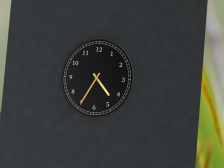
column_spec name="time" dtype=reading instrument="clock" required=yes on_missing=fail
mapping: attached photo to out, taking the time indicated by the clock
4:35
